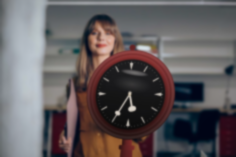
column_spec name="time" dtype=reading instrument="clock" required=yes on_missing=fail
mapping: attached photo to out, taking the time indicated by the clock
5:35
